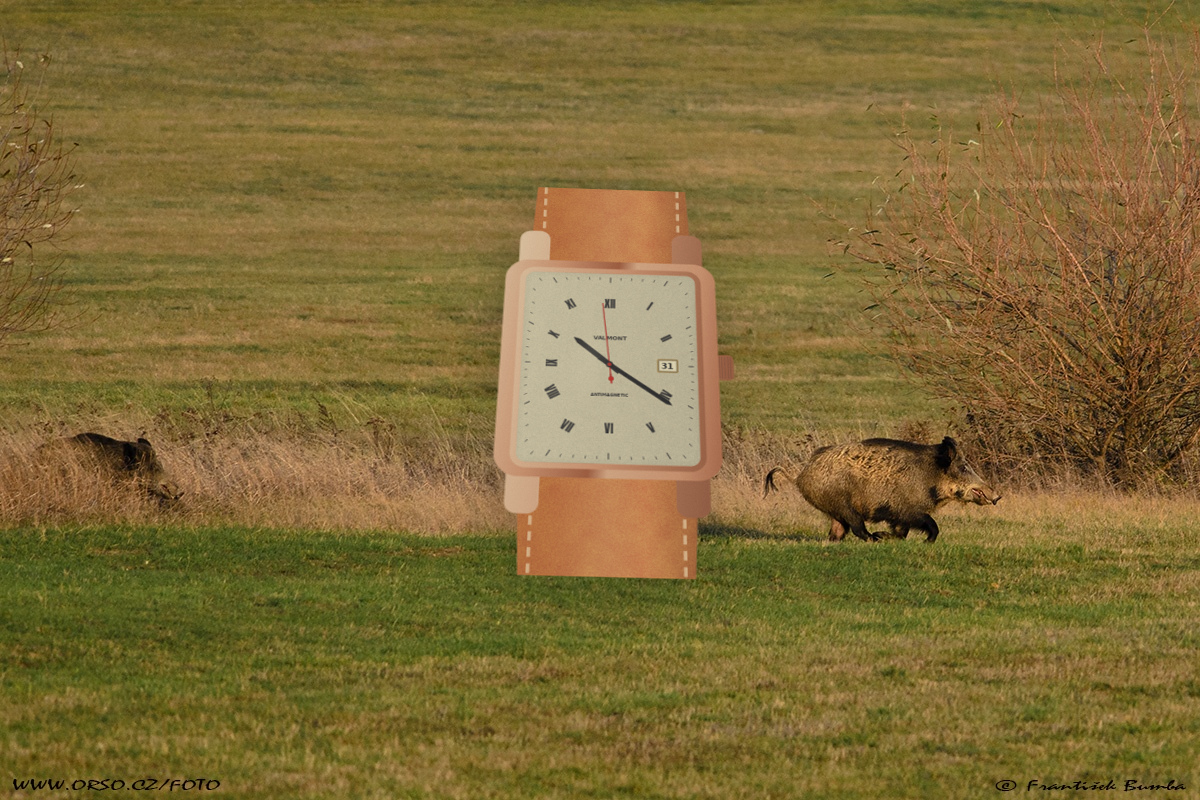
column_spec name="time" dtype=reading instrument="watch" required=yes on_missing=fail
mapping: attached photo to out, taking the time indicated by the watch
10:20:59
